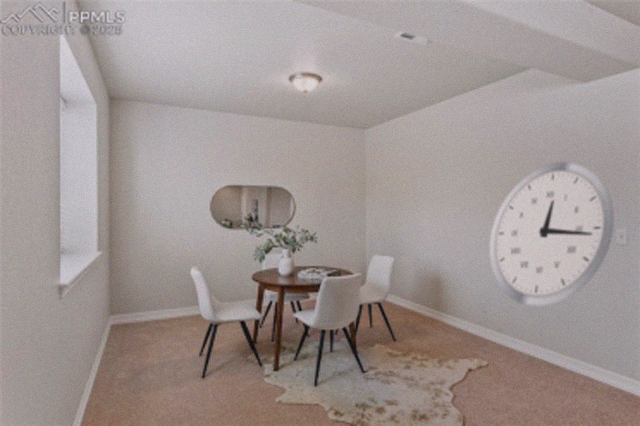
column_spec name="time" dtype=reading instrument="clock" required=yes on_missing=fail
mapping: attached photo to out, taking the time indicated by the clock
12:16
